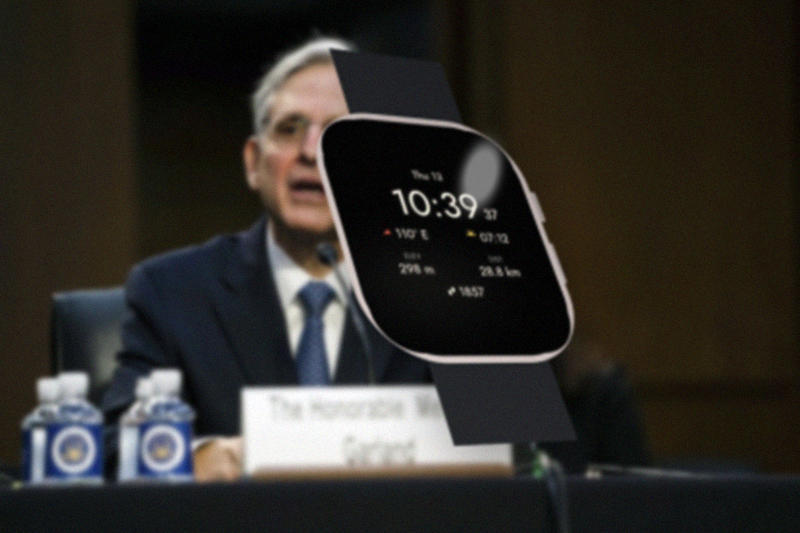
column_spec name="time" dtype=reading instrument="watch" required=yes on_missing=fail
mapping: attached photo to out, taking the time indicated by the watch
10:39
